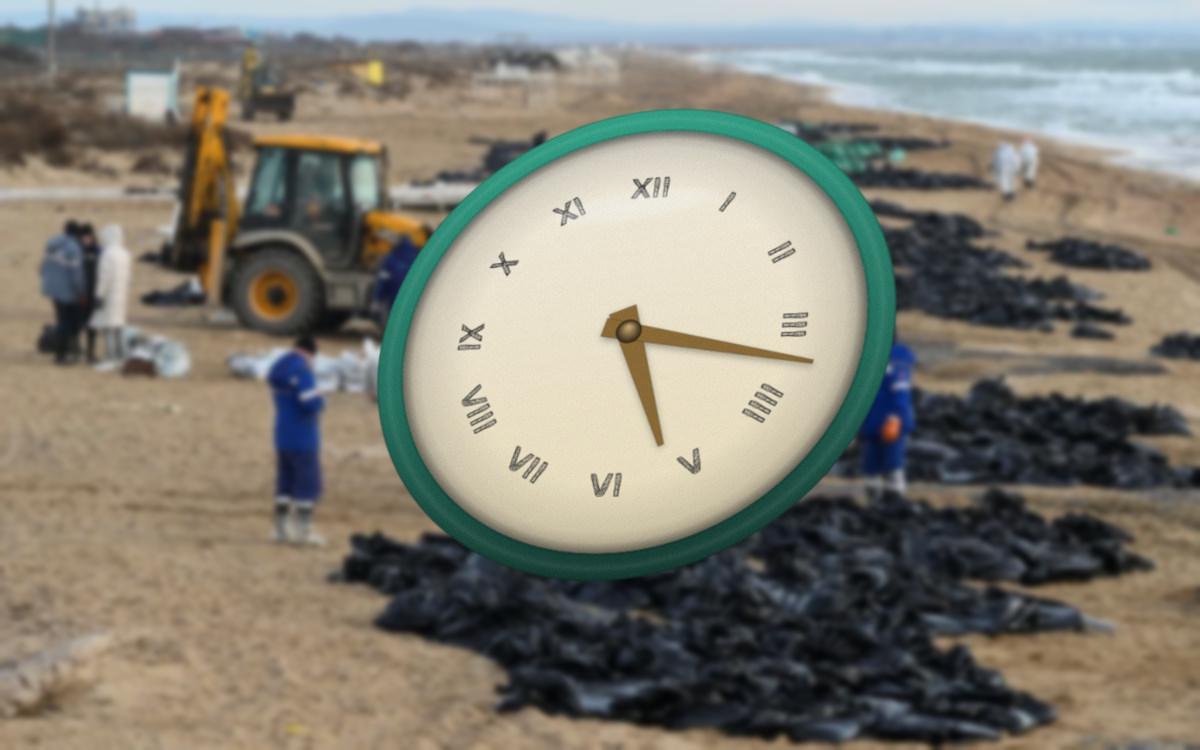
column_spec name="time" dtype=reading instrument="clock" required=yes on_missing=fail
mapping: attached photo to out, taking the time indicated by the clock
5:17
